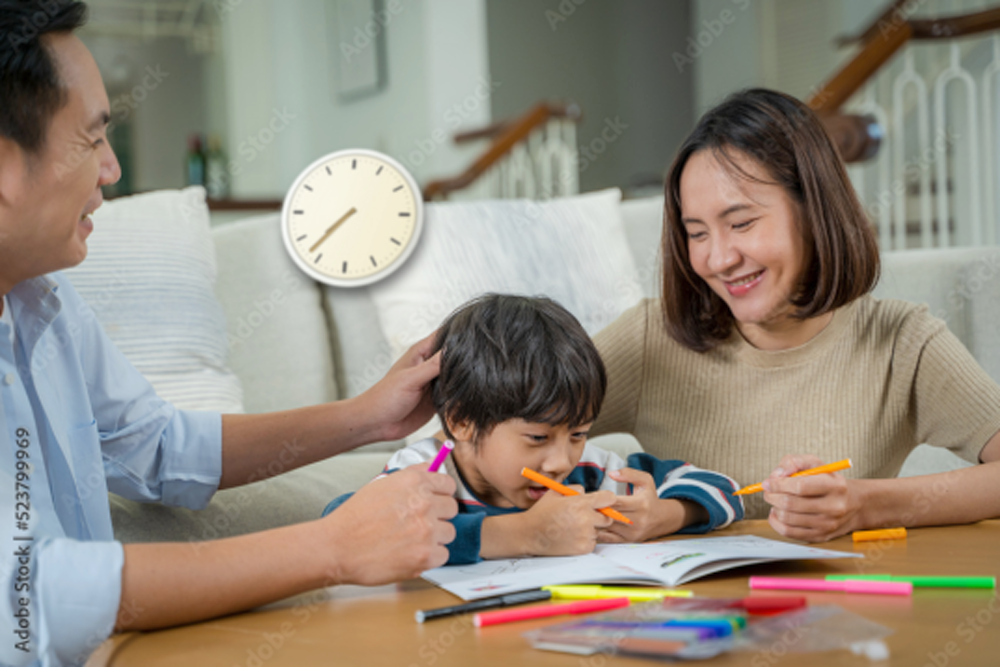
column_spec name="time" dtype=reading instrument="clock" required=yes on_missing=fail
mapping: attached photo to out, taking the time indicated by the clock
7:37
